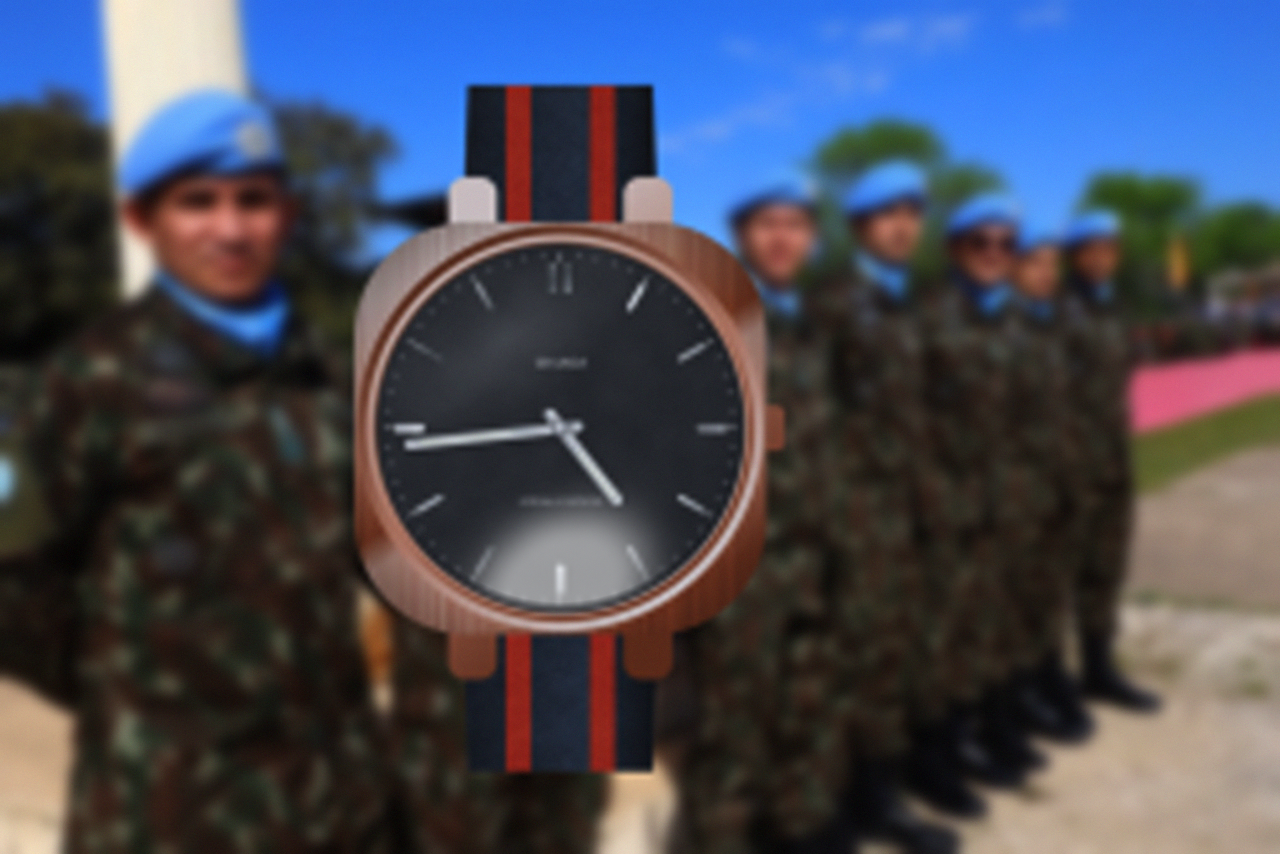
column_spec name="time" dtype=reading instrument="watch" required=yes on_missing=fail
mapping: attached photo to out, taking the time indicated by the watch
4:44
